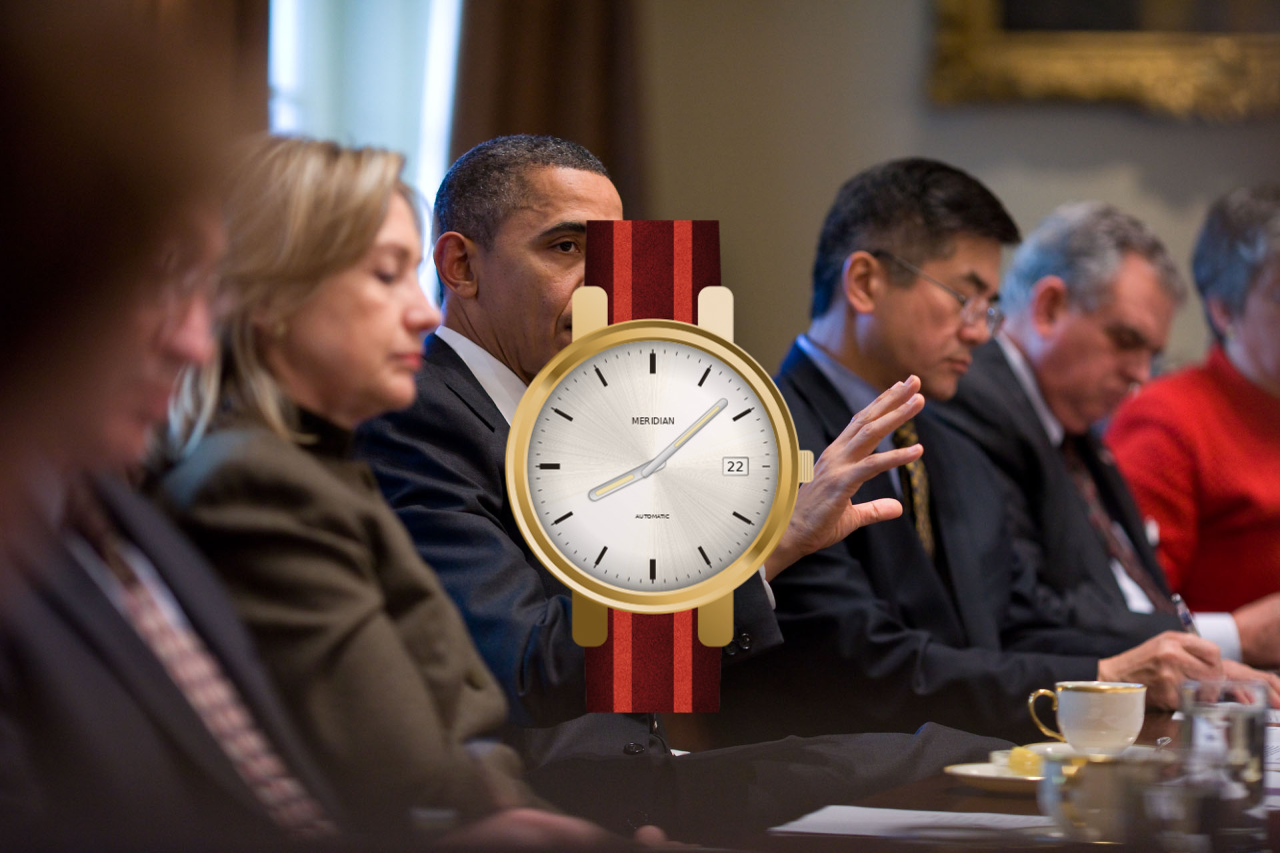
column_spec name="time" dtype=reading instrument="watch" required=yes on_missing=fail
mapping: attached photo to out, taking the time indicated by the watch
8:08
